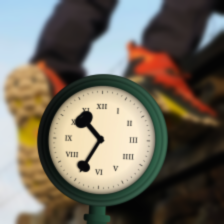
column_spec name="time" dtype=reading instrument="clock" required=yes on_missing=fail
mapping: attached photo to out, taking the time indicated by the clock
10:35
